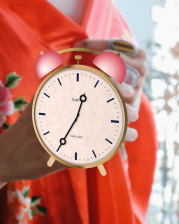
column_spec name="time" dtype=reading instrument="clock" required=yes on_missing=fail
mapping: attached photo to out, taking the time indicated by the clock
12:35
